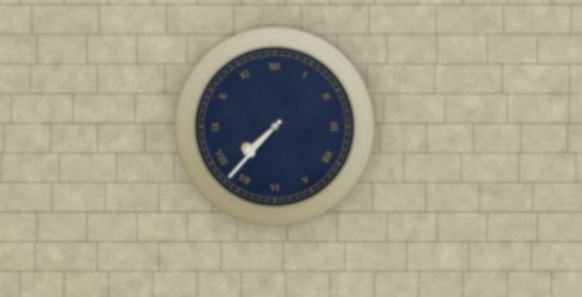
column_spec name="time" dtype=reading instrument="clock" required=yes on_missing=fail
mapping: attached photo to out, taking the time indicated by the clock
7:37
